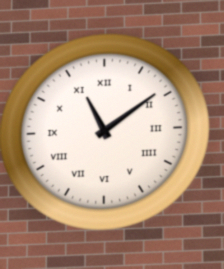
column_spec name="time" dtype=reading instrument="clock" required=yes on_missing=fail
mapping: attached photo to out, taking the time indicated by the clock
11:09
